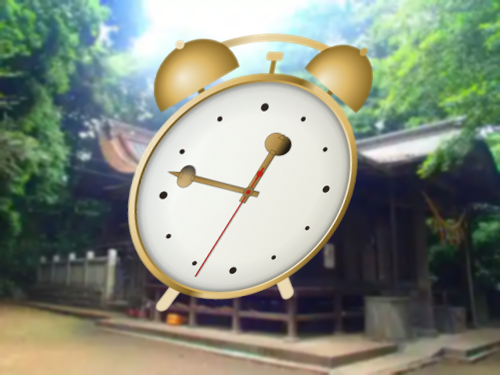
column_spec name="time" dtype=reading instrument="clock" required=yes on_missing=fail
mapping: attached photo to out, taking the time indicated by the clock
12:47:34
